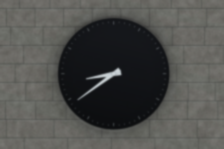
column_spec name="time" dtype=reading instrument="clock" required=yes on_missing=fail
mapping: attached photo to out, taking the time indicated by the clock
8:39
